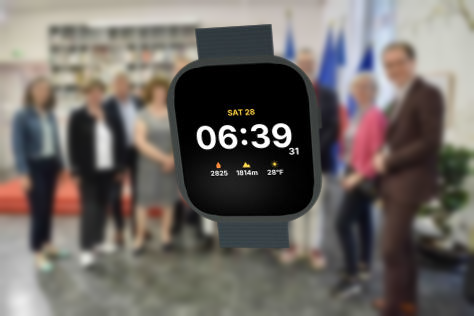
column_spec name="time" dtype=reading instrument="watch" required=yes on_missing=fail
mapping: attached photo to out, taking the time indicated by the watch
6:39:31
